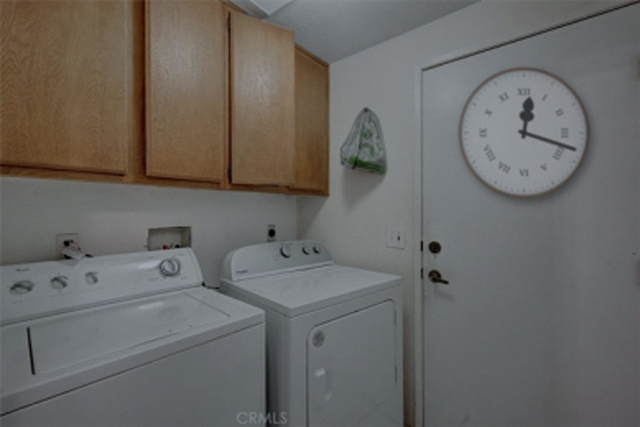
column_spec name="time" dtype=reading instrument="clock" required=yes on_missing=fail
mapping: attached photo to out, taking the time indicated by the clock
12:18
